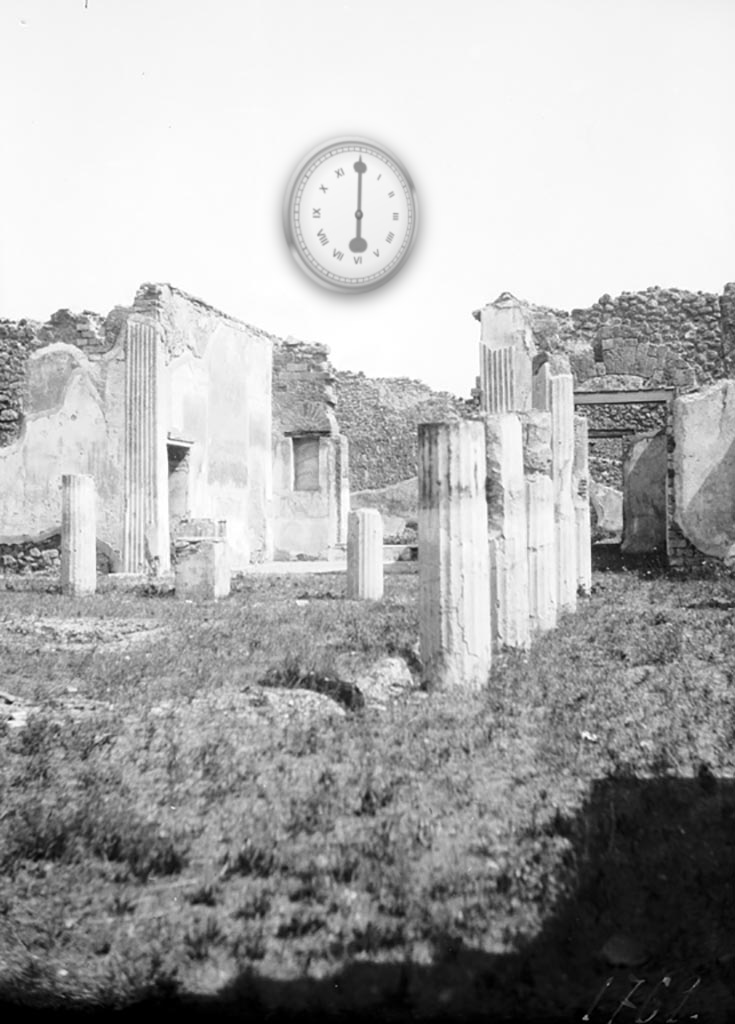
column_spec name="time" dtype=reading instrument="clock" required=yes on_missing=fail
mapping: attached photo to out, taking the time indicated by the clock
6:00
